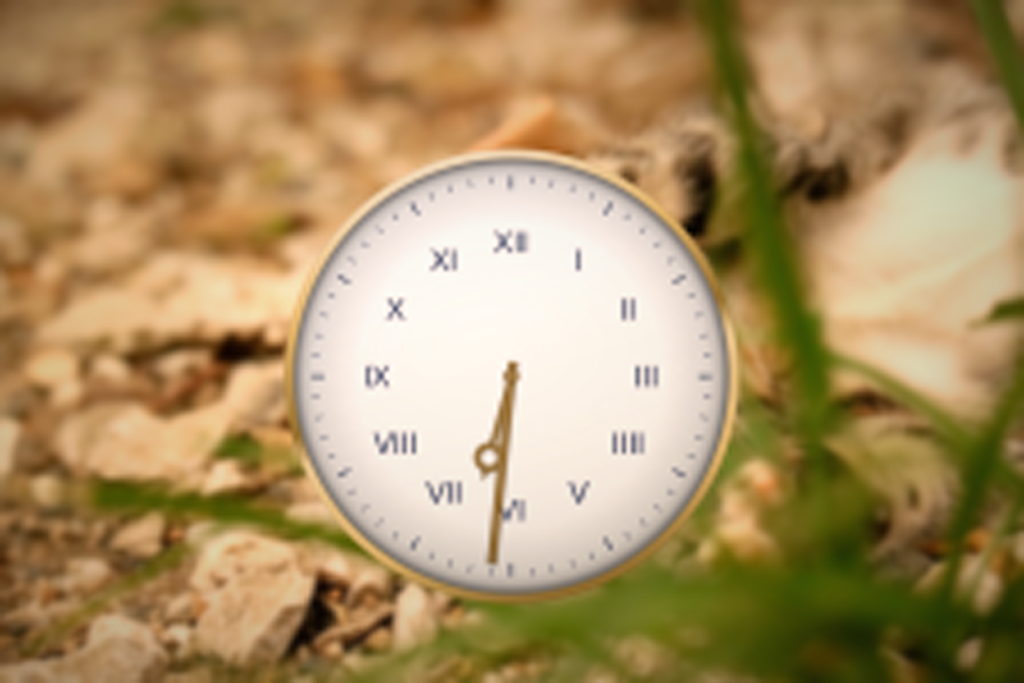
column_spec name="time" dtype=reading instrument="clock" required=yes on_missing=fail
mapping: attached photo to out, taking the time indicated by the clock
6:31
